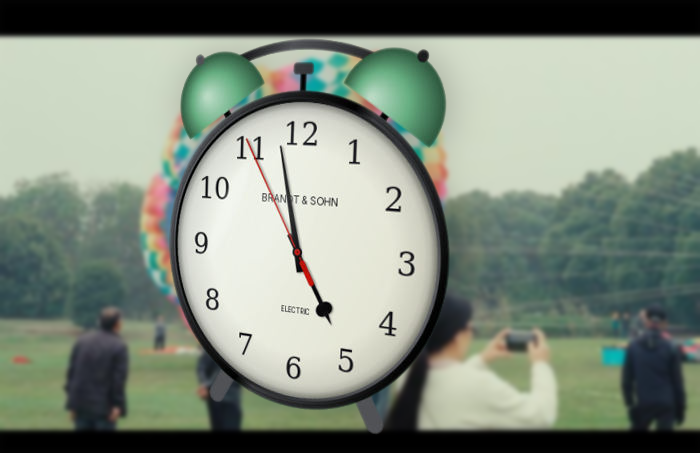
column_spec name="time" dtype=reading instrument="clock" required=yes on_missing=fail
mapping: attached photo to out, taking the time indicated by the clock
4:57:55
